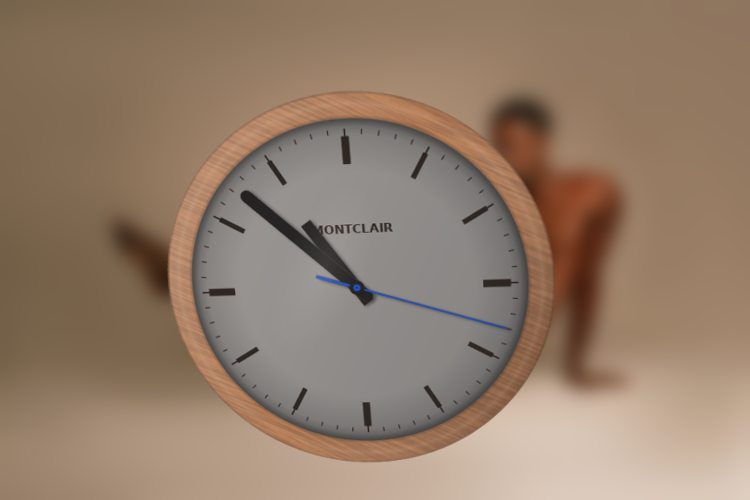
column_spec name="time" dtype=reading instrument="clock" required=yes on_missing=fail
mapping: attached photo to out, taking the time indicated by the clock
10:52:18
